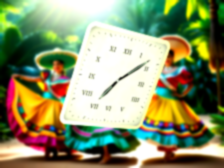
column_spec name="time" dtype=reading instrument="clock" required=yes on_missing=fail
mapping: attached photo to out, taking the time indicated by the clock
7:08
